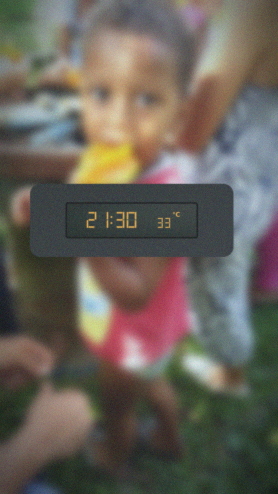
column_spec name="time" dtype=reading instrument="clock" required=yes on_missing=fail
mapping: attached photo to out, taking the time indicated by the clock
21:30
